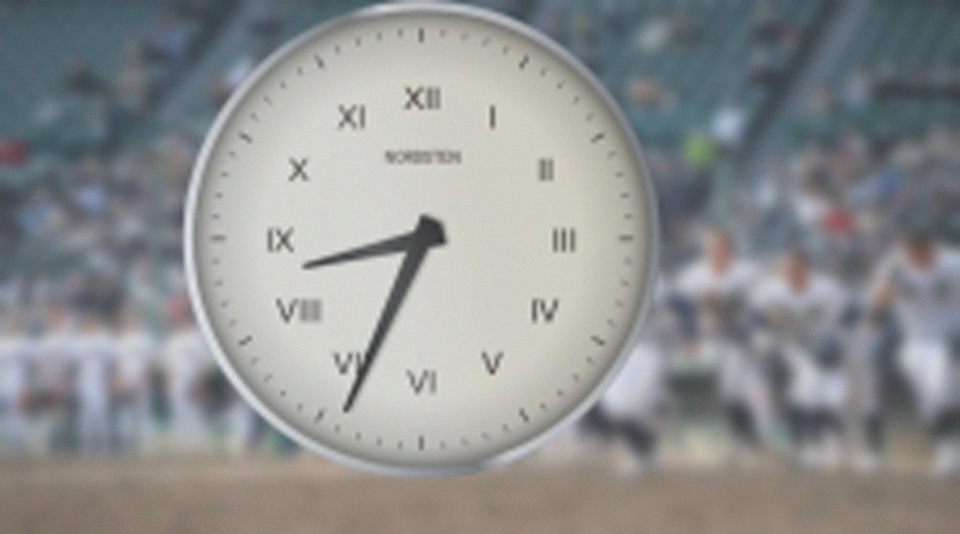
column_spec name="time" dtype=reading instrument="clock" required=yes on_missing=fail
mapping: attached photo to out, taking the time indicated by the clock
8:34
